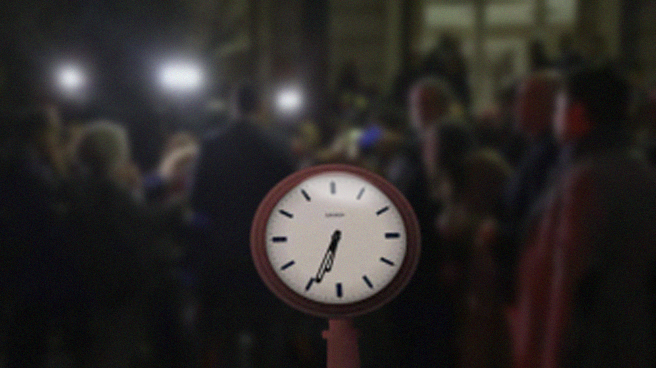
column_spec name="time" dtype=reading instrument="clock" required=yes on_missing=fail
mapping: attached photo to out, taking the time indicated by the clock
6:34
